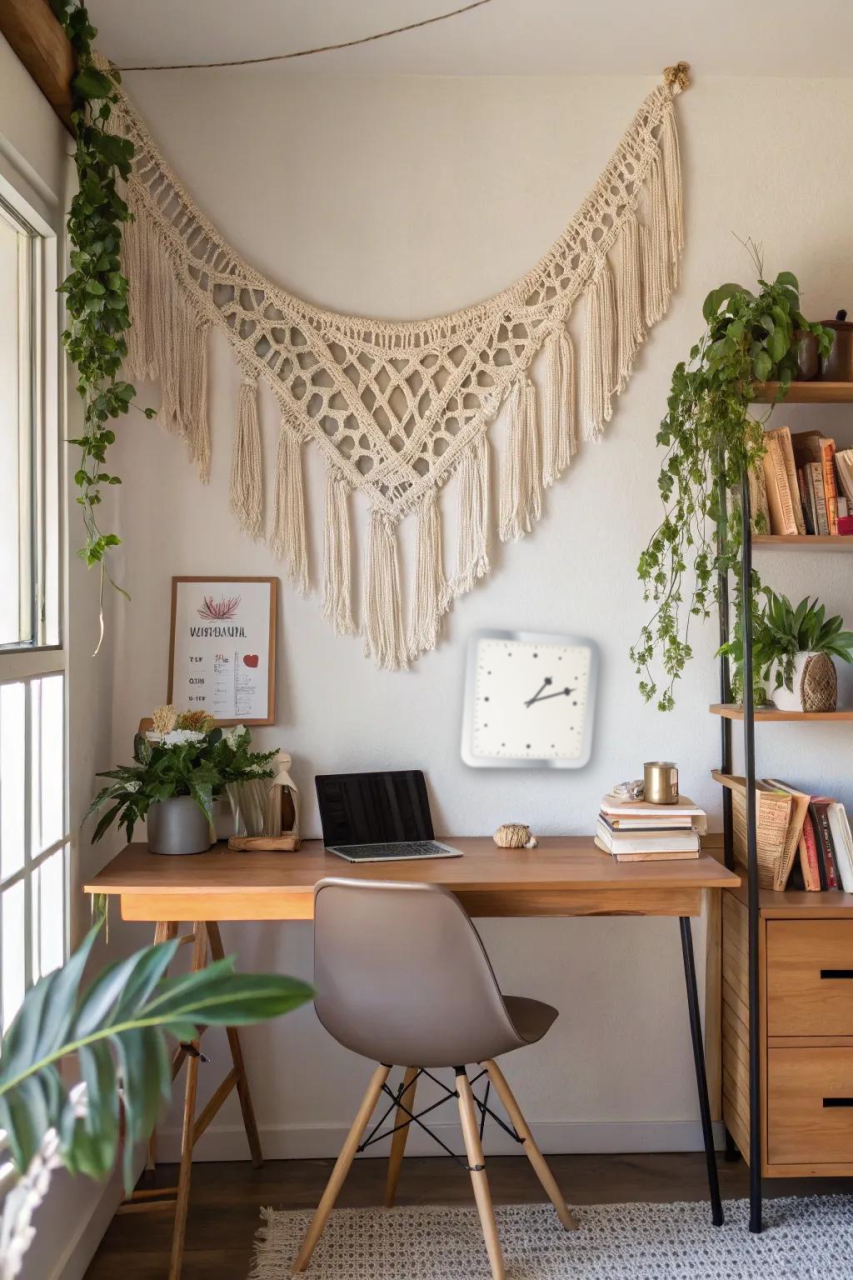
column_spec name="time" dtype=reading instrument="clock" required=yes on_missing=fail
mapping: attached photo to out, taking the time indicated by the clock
1:12
